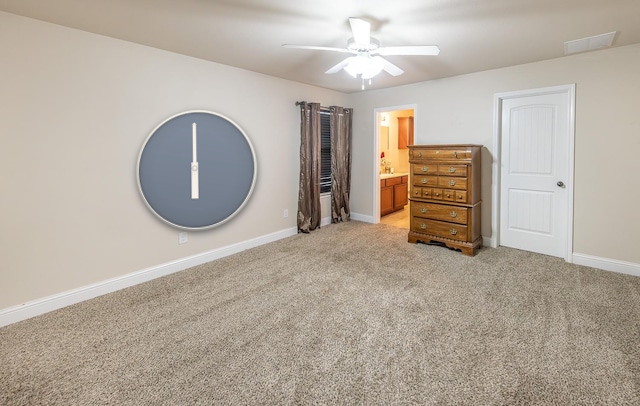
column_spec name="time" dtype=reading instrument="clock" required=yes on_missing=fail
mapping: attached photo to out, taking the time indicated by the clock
6:00
